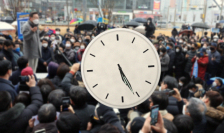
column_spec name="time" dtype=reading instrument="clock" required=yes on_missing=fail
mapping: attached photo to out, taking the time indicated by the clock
5:26
